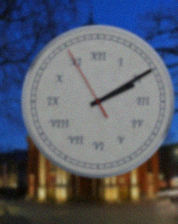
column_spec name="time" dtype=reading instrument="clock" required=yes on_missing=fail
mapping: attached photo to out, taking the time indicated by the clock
2:09:55
